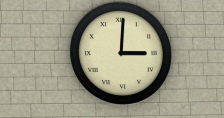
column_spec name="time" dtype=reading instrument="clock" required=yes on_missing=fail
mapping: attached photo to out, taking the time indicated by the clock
3:01
